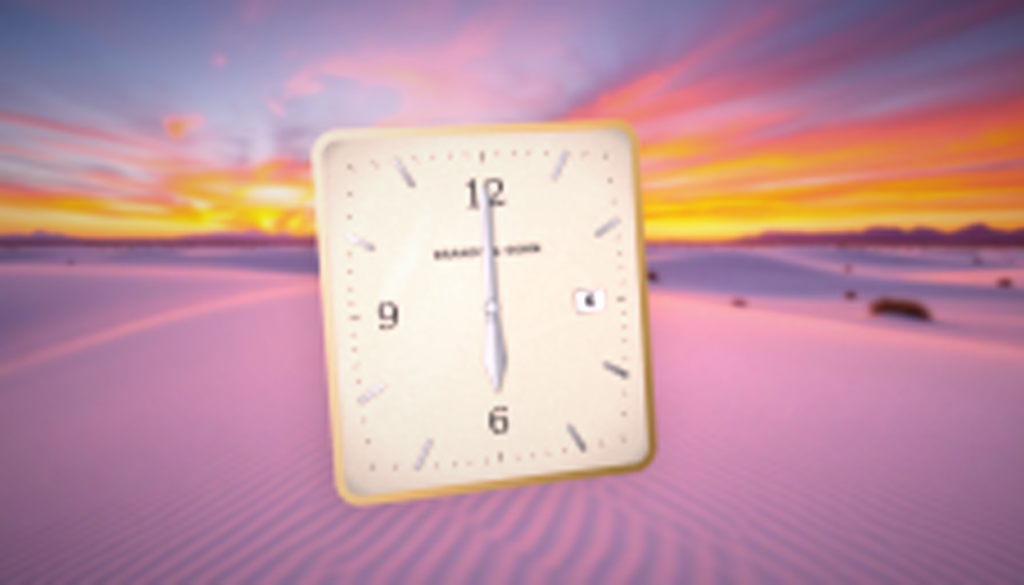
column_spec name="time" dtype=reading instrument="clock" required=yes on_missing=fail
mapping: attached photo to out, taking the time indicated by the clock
6:00
